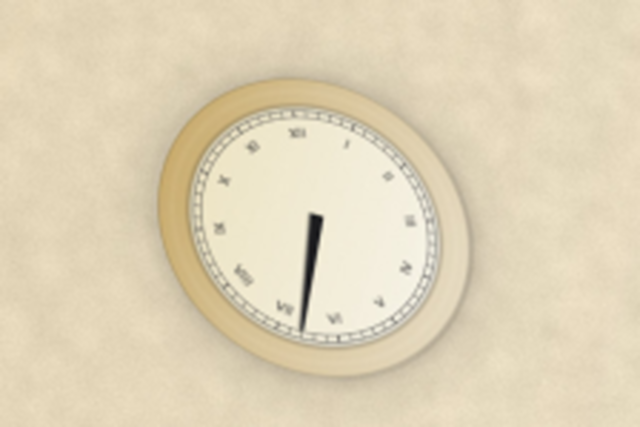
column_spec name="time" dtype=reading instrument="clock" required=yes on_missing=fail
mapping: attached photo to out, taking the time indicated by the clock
6:33
